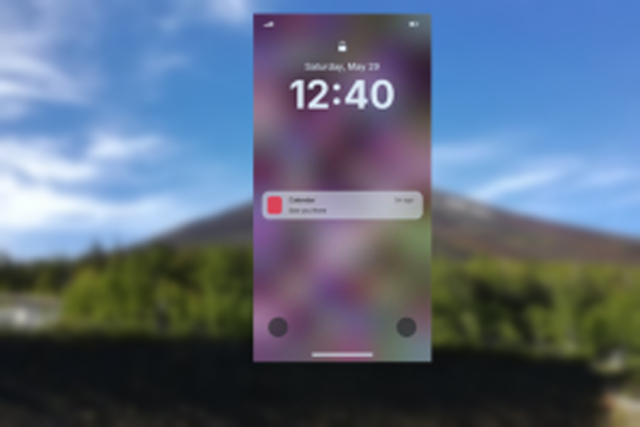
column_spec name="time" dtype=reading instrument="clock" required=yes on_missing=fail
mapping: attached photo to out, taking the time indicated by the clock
12:40
